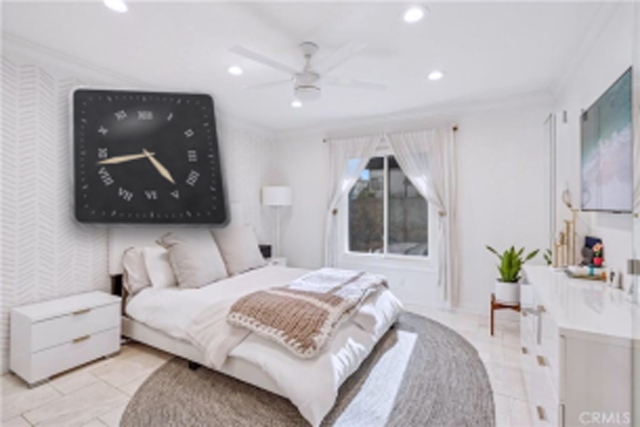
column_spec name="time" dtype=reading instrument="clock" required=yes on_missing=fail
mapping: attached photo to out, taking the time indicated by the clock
4:43
